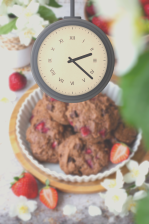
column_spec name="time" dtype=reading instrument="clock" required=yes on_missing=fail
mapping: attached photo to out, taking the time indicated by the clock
2:22
